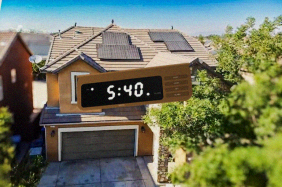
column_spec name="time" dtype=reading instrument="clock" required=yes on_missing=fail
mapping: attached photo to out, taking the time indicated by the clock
5:40
